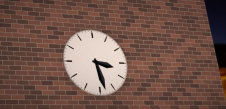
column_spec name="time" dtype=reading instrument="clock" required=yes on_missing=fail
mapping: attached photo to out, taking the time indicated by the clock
3:28
